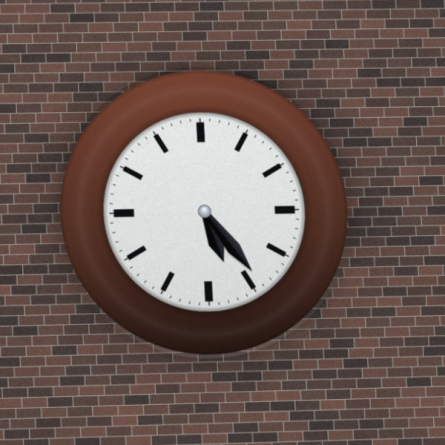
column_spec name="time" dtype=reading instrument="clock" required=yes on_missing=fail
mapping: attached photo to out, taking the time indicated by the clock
5:24
